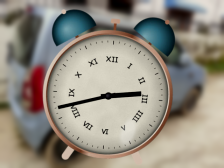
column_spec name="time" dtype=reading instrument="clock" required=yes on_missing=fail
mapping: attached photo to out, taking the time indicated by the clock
2:42
